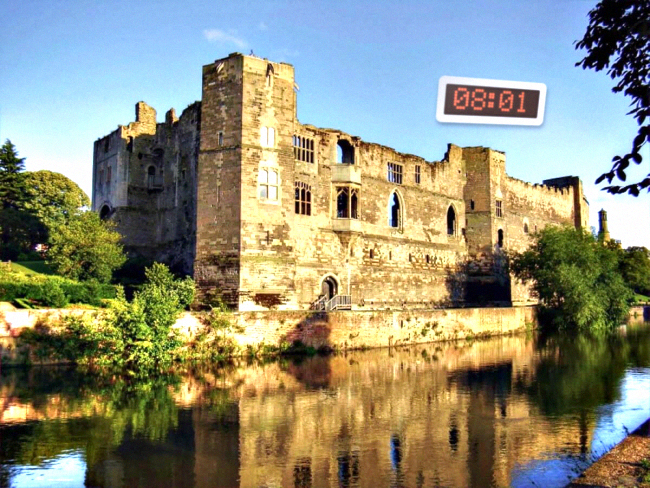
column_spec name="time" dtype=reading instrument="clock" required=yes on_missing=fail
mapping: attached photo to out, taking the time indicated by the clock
8:01
